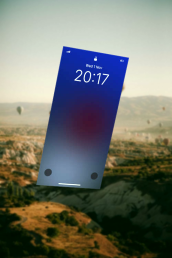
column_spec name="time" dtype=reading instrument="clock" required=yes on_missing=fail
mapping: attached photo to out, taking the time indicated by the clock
20:17
